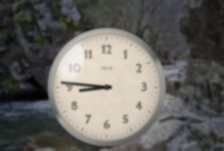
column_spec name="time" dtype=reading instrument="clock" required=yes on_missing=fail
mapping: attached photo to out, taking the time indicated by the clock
8:46
